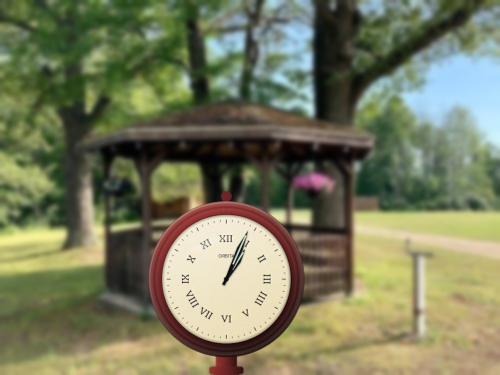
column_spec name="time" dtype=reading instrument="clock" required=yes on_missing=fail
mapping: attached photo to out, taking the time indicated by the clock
1:04
